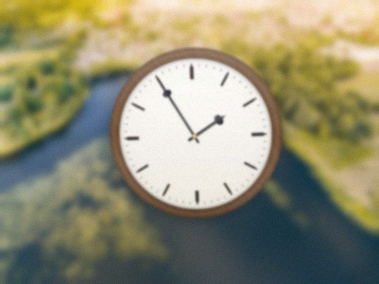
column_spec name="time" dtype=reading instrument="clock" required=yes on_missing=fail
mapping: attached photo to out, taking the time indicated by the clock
1:55
